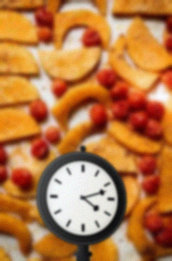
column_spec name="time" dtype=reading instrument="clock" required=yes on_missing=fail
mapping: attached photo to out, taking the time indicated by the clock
4:12
